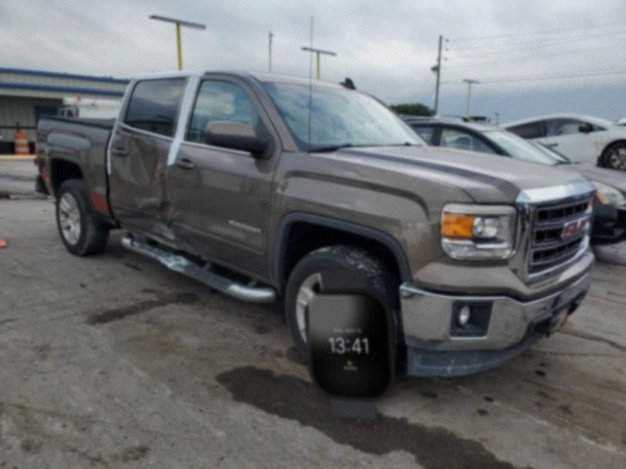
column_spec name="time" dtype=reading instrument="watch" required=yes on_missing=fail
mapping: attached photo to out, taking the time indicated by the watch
13:41
